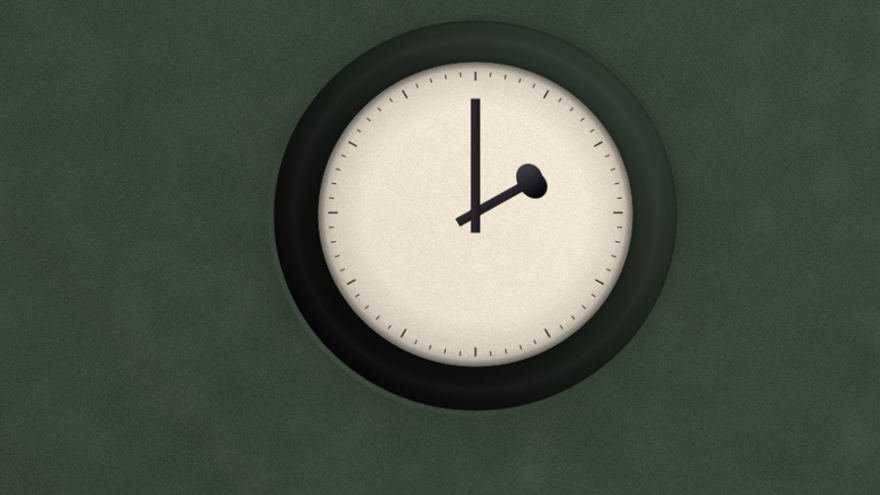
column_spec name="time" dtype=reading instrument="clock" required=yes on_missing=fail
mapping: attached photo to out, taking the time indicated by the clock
2:00
